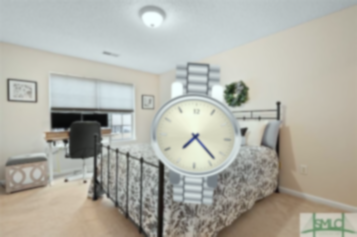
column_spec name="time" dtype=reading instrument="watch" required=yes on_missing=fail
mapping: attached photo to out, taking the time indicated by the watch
7:23
